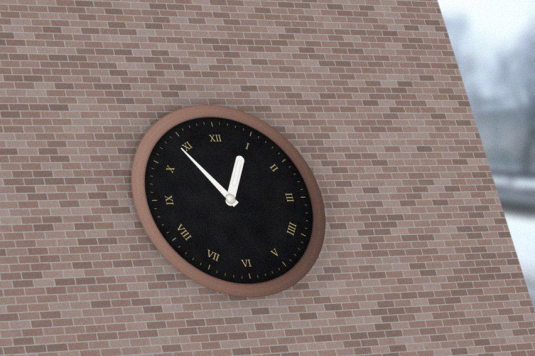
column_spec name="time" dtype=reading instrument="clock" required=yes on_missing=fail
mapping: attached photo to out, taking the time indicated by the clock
12:54
